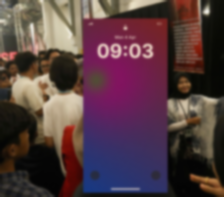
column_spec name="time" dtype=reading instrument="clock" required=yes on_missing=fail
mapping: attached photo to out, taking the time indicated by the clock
9:03
